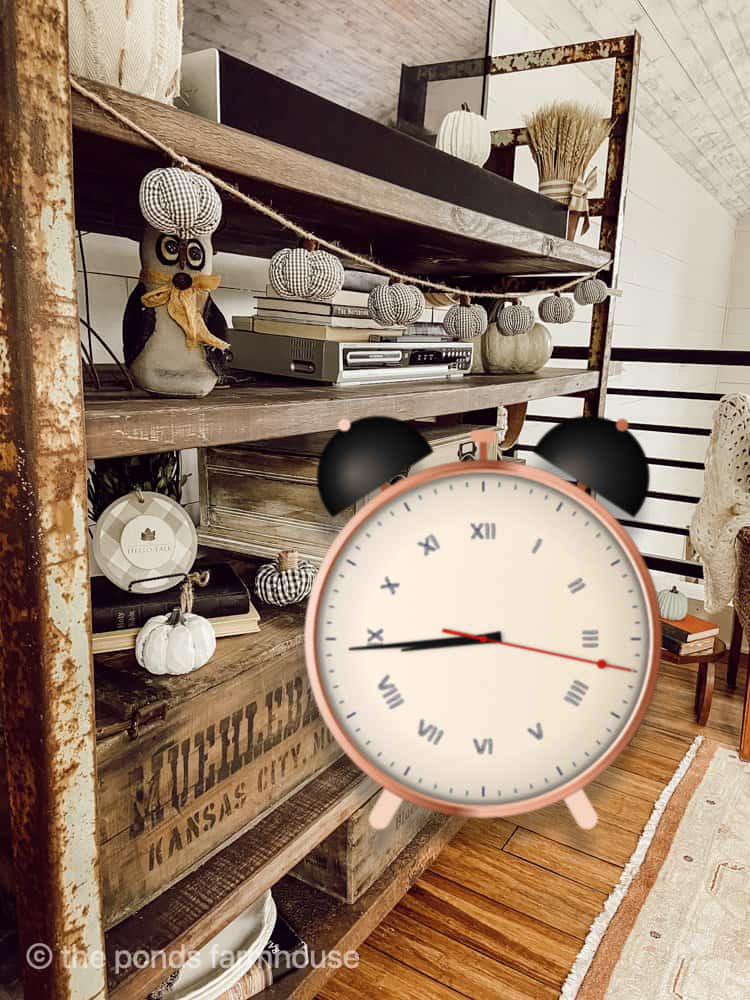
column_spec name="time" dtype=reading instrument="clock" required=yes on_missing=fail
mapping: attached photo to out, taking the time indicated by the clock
8:44:17
